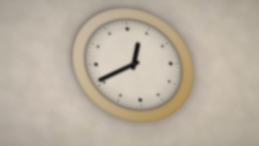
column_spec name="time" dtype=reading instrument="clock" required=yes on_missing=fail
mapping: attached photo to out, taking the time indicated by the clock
12:41
